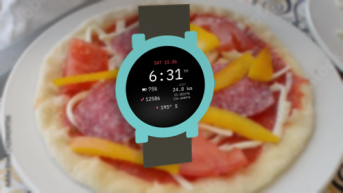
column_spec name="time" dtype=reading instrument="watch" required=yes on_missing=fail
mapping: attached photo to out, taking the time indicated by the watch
6:31
